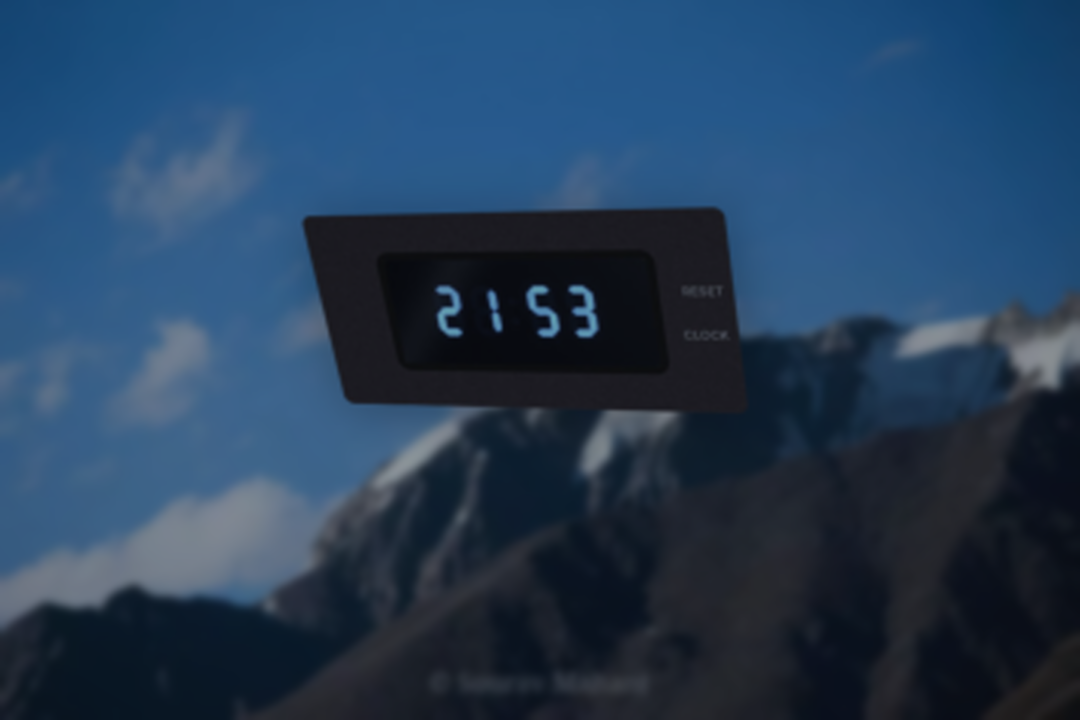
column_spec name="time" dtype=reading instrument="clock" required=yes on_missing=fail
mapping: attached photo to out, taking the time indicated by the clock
21:53
